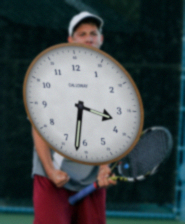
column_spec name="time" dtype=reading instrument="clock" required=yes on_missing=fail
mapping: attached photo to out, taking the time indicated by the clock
3:32
